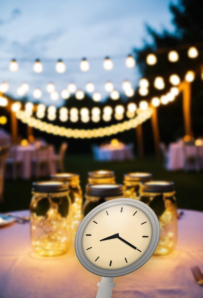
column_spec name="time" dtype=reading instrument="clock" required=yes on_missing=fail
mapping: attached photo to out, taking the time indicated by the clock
8:20
